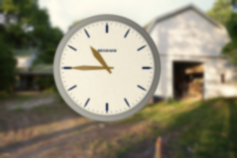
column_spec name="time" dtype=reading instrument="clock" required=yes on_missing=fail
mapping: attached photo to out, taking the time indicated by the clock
10:45
